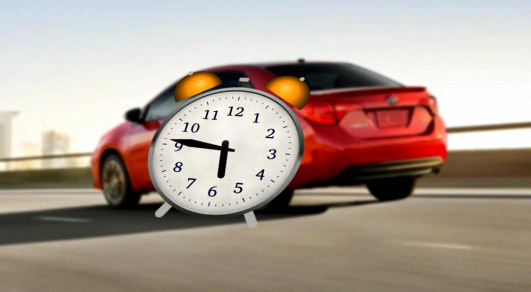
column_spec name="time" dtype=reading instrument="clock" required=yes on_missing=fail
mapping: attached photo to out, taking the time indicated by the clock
5:46
